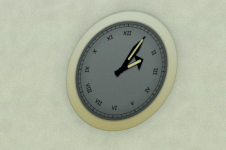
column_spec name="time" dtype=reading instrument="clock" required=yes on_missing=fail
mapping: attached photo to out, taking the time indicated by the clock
2:05
